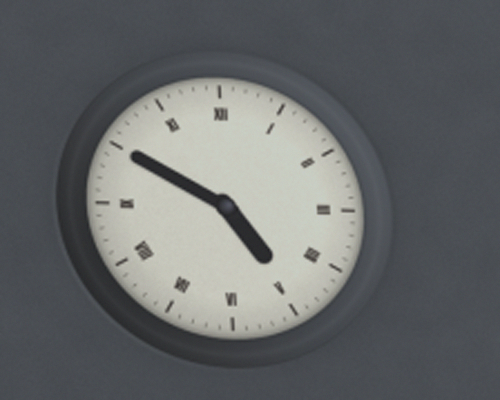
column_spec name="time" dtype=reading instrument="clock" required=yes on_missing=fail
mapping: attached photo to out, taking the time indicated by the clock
4:50
